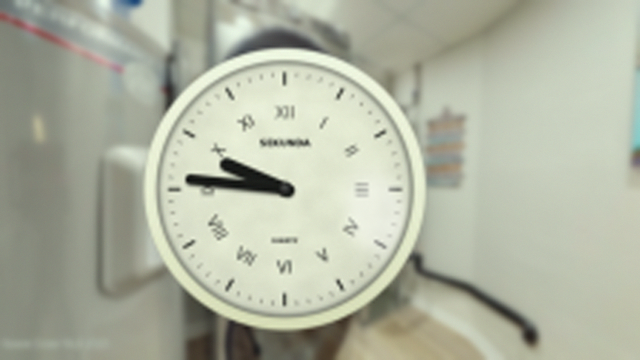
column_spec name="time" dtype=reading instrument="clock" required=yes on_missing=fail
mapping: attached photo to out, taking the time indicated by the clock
9:46
